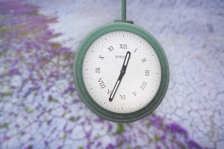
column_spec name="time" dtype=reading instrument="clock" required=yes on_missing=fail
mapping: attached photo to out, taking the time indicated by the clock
12:34
